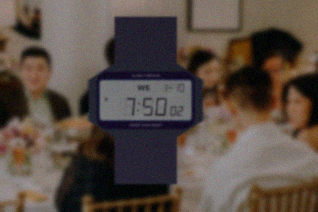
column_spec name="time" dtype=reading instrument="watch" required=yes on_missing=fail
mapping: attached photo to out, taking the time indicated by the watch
7:50
